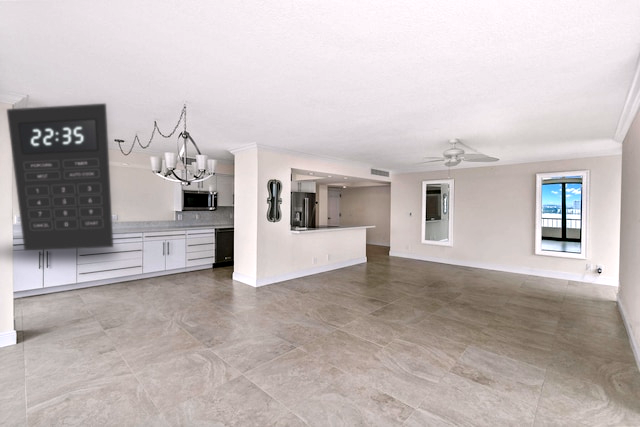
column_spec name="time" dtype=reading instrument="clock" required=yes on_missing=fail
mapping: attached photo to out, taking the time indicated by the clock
22:35
